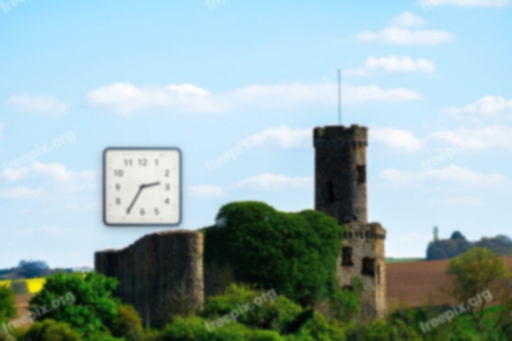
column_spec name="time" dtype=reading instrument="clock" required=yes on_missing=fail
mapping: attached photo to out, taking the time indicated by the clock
2:35
